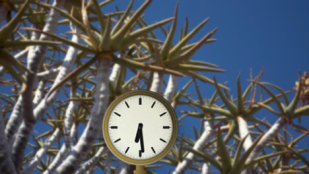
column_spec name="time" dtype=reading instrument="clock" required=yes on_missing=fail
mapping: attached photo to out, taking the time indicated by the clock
6:29
